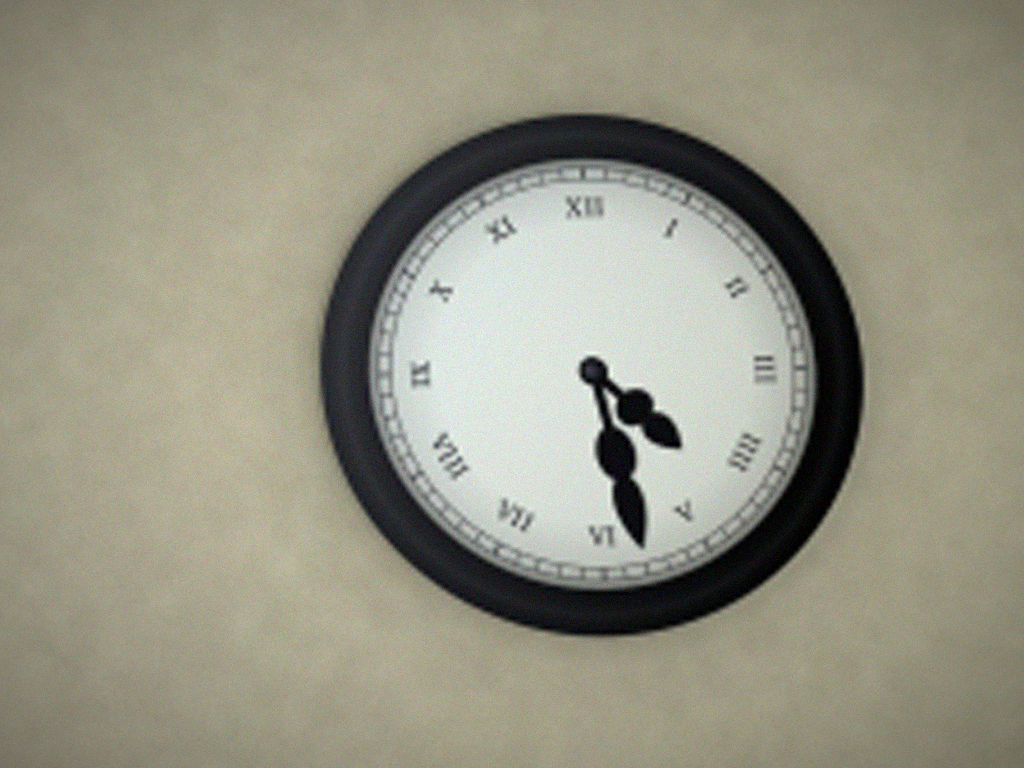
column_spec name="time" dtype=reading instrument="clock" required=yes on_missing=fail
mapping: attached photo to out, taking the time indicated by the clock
4:28
